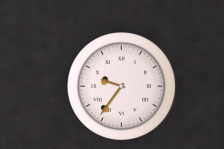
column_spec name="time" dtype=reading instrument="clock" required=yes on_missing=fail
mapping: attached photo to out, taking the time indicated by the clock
9:36
